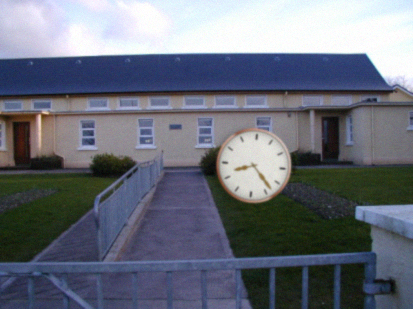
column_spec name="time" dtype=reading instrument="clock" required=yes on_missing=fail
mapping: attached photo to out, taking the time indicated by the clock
8:23
